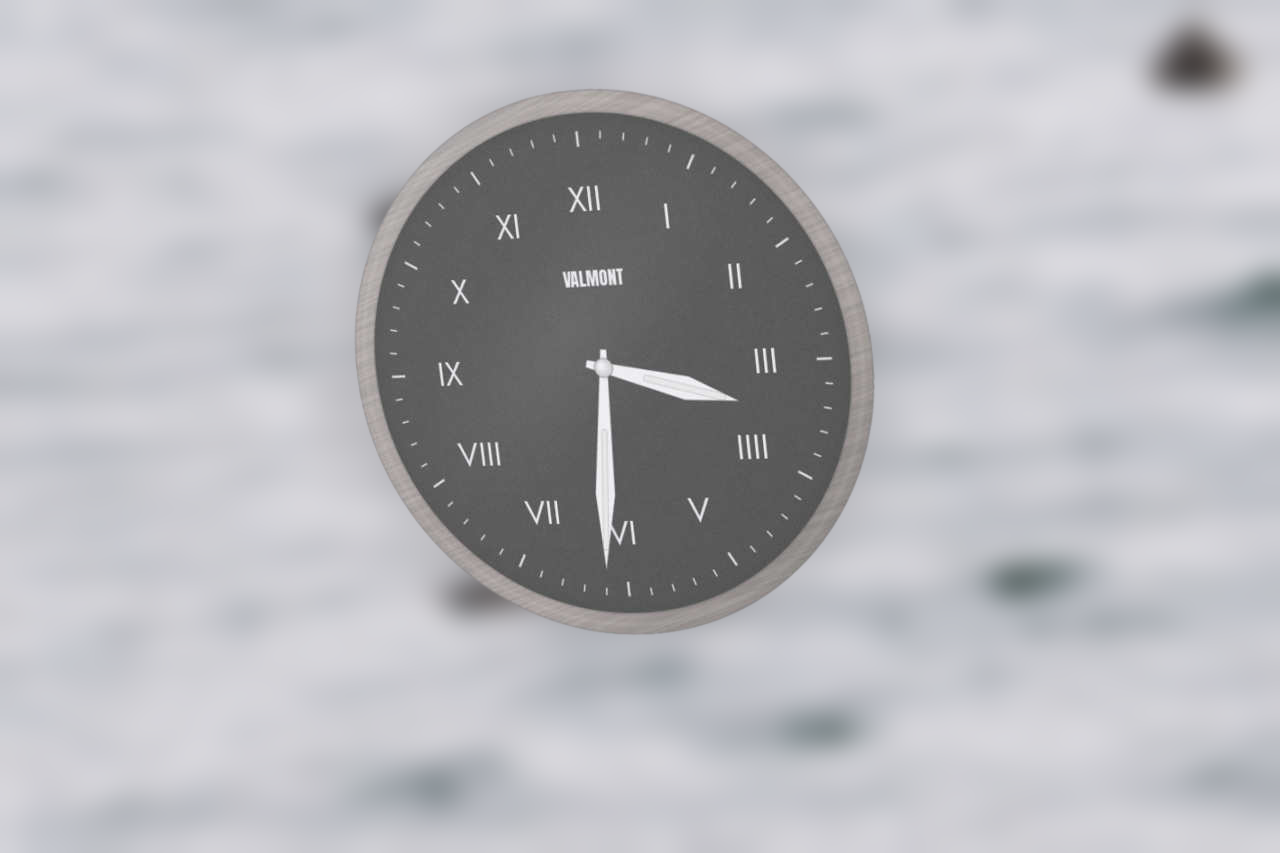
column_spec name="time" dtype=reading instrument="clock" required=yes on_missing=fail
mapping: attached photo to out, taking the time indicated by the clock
3:31
